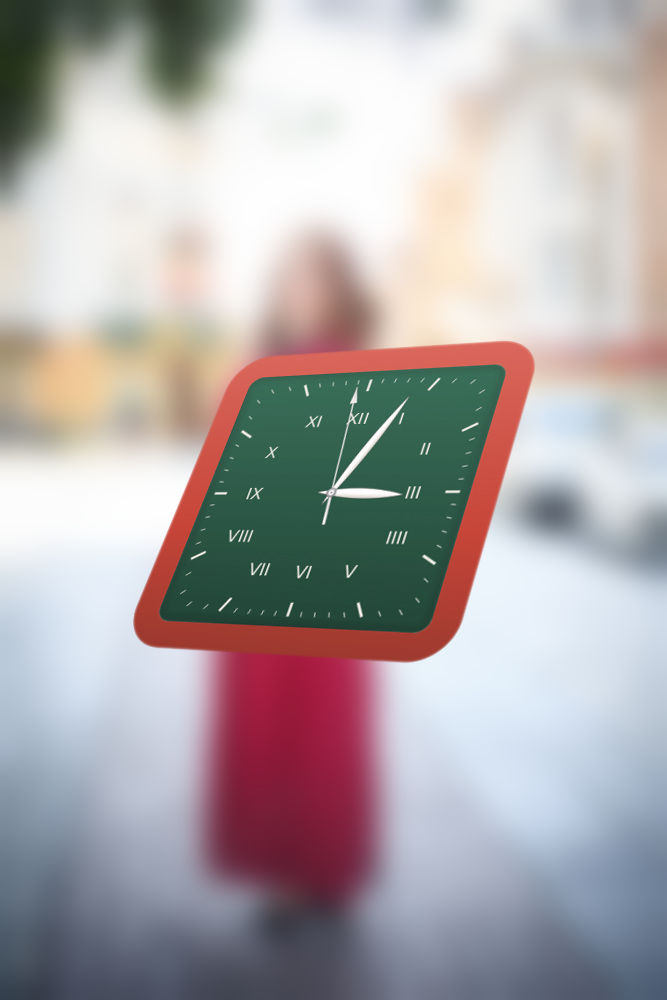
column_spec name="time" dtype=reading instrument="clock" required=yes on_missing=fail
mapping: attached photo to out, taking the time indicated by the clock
3:03:59
